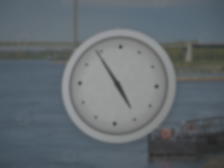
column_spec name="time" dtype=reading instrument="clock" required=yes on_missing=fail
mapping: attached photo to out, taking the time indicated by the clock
4:54
